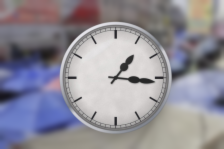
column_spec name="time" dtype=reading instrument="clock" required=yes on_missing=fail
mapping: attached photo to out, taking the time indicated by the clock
1:16
